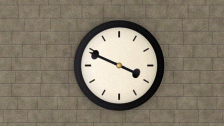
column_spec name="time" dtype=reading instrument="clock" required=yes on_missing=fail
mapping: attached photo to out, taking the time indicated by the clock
3:49
